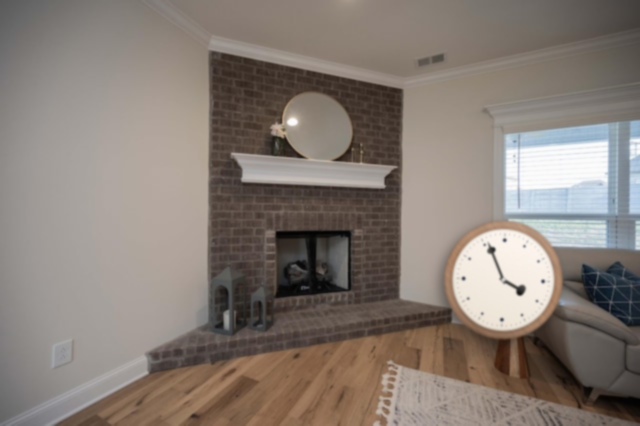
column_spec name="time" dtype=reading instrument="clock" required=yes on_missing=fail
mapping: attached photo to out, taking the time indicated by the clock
3:56
